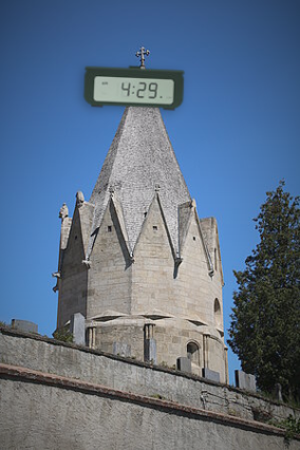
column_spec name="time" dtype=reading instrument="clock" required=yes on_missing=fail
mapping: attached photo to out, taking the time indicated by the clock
4:29
